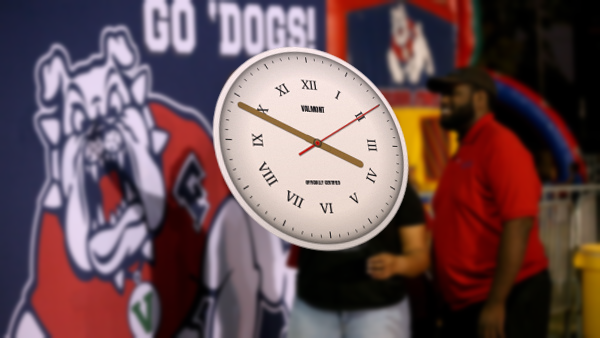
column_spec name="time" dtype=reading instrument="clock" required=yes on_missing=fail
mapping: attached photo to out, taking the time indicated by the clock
3:49:10
